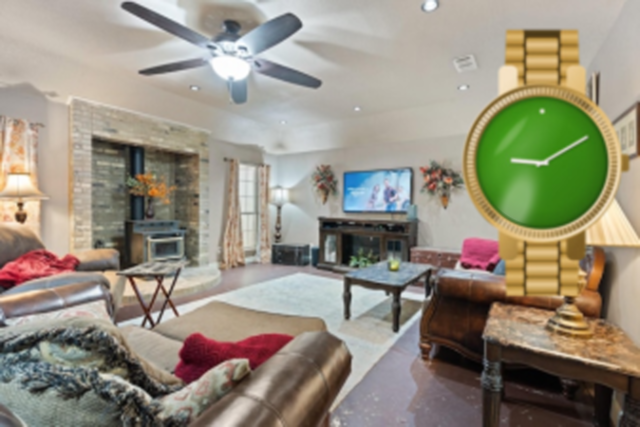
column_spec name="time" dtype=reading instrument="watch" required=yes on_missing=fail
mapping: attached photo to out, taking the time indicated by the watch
9:10
